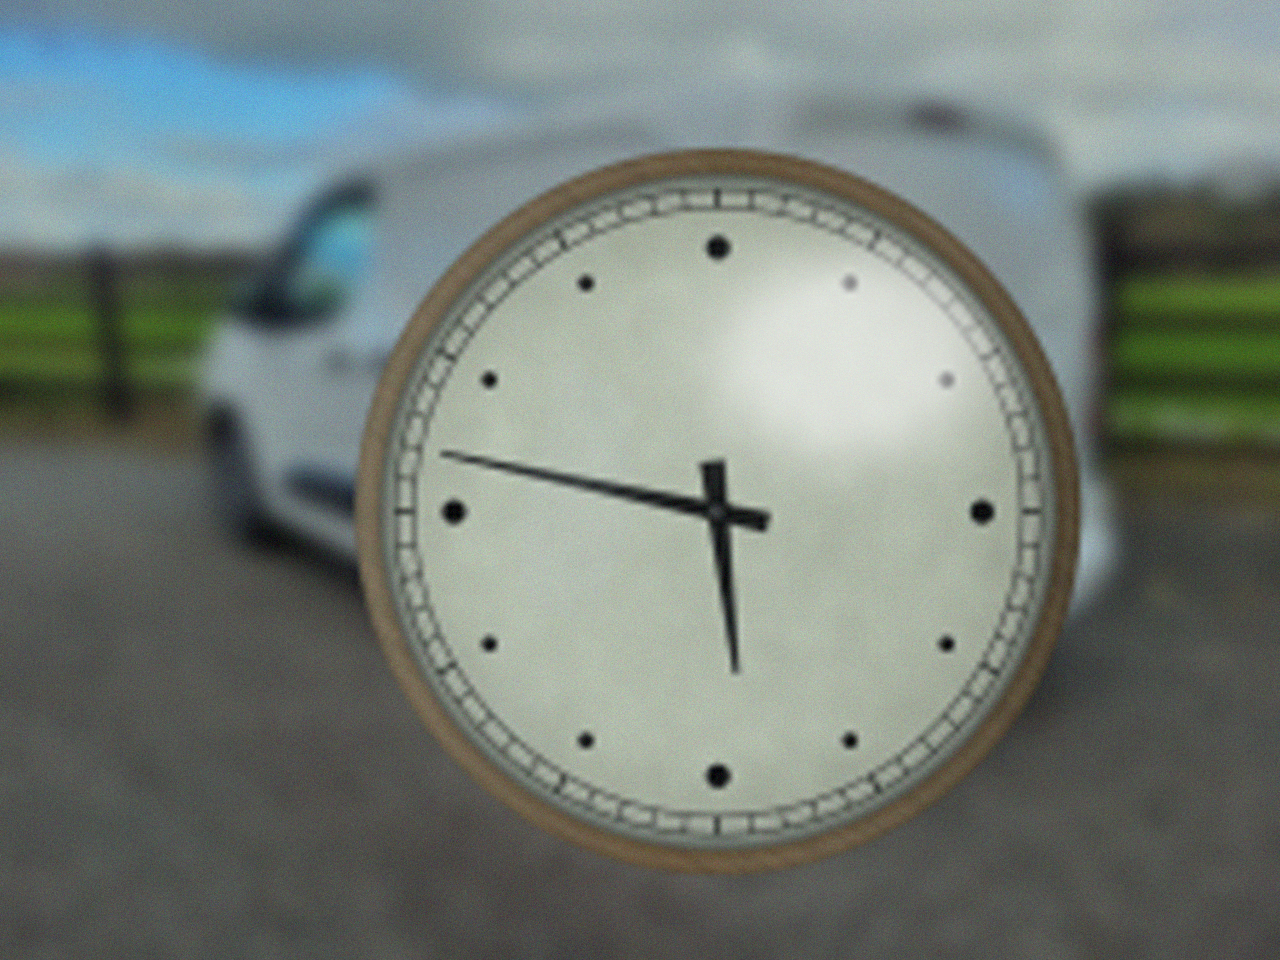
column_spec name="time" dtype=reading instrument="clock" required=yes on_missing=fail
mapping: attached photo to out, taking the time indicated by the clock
5:47
